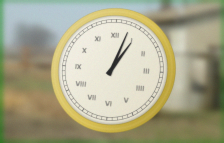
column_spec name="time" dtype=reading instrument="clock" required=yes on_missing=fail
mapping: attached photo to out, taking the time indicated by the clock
1:03
